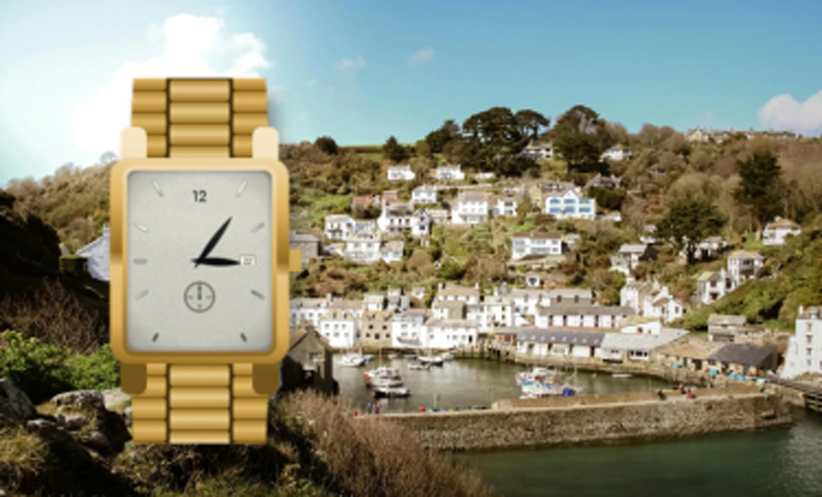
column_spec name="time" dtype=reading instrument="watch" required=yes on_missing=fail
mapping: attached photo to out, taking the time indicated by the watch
3:06
